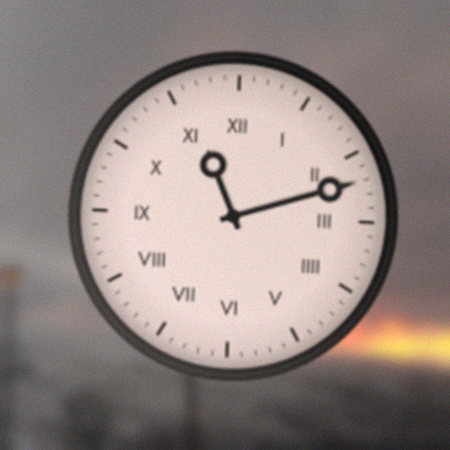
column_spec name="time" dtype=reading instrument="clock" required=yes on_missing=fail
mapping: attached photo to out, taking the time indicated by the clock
11:12
